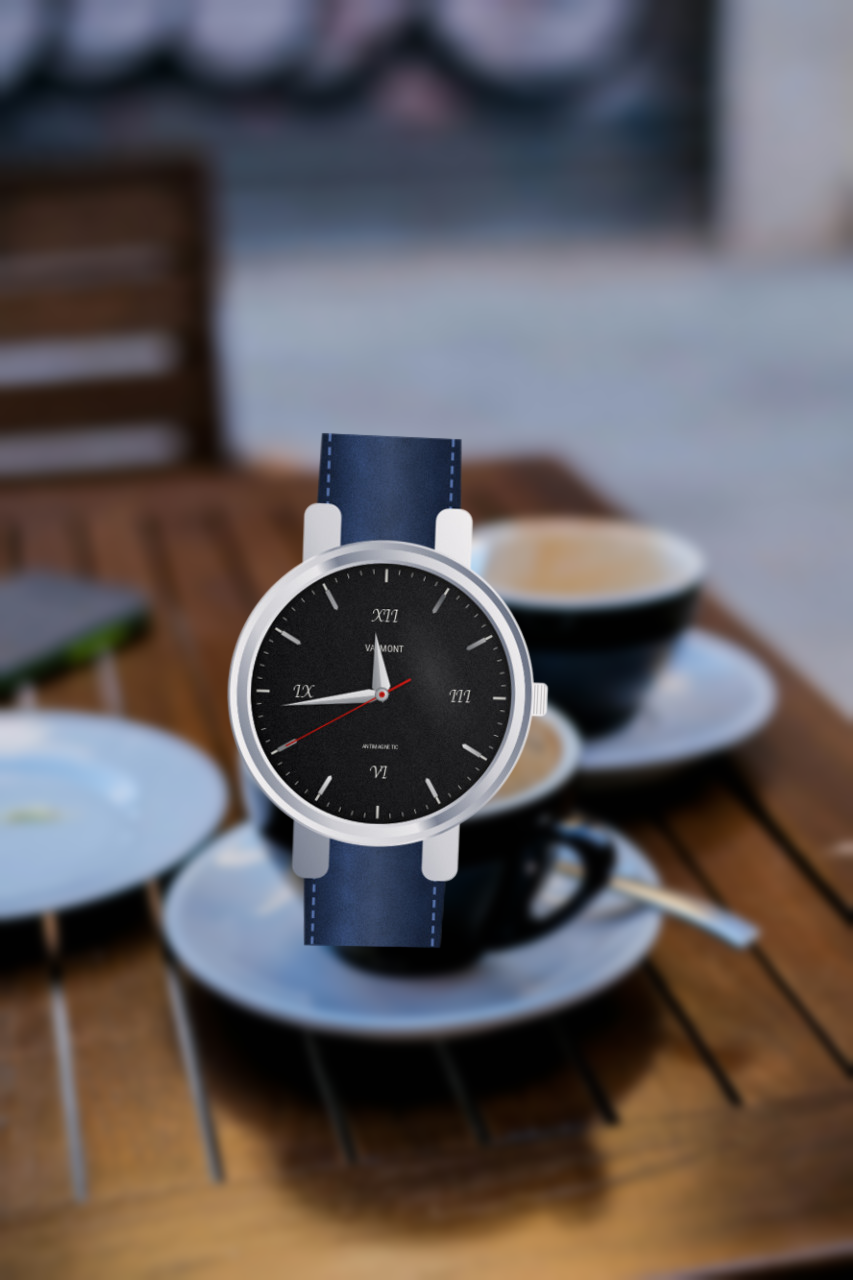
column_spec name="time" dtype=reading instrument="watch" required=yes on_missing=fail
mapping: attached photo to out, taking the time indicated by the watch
11:43:40
